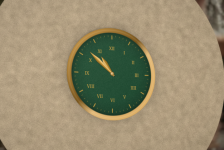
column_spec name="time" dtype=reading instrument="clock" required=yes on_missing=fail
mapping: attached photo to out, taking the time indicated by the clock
10:52
